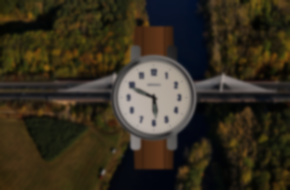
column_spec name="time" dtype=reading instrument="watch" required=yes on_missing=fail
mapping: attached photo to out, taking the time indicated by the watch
5:49
